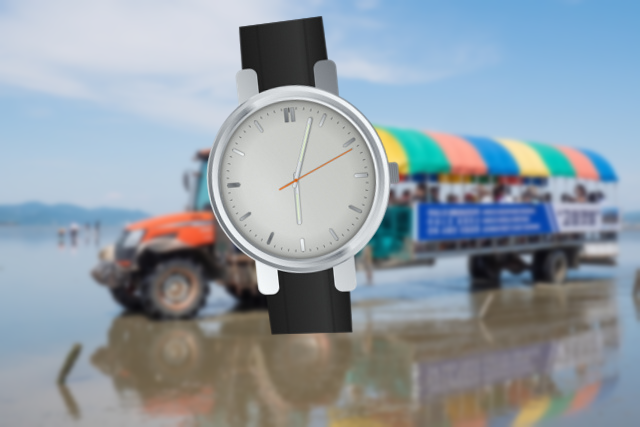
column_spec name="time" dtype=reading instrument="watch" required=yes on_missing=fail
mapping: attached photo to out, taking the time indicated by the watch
6:03:11
